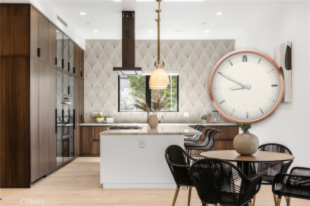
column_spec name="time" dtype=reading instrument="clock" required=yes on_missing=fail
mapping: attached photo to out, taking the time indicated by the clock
8:50
